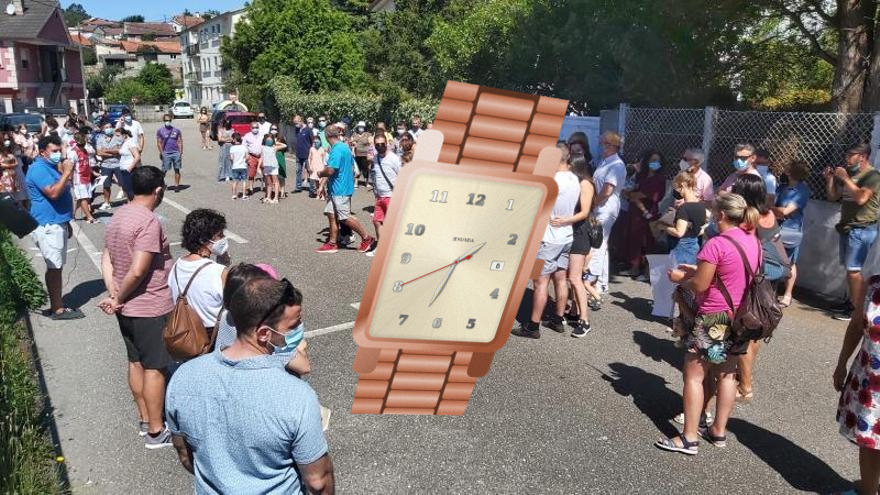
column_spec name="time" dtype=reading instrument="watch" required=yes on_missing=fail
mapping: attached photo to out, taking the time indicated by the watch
1:32:40
